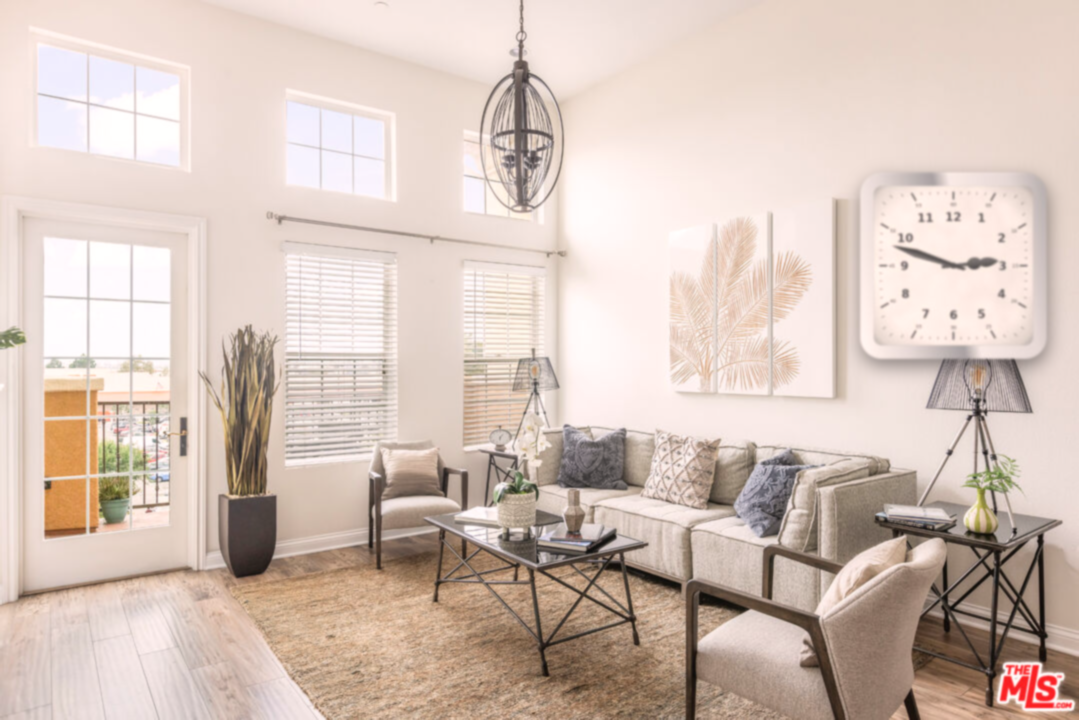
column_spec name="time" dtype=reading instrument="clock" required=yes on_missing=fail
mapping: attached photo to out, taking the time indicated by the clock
2:48
